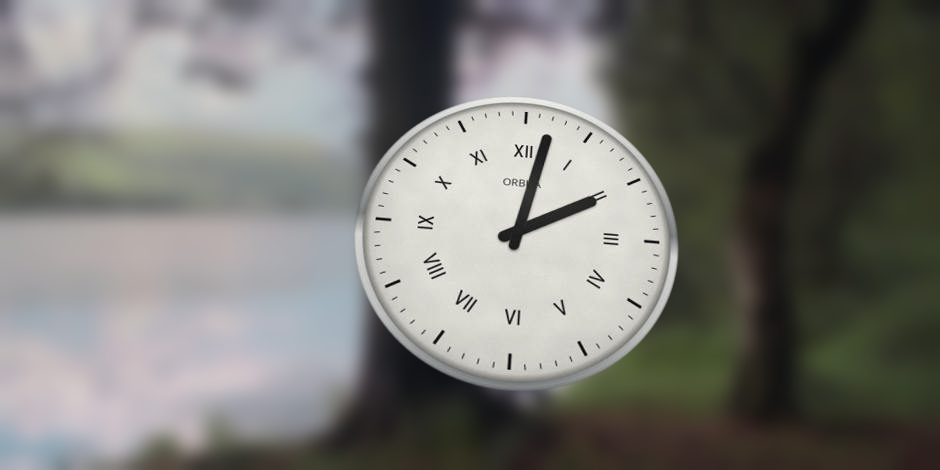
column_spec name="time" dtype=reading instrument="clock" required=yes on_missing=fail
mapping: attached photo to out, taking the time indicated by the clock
2:02
